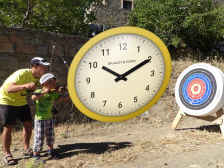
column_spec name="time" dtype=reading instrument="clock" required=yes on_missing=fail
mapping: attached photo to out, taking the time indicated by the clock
10:10
